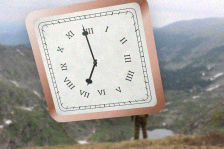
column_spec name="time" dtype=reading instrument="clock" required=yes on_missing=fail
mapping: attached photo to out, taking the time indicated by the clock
6:59
